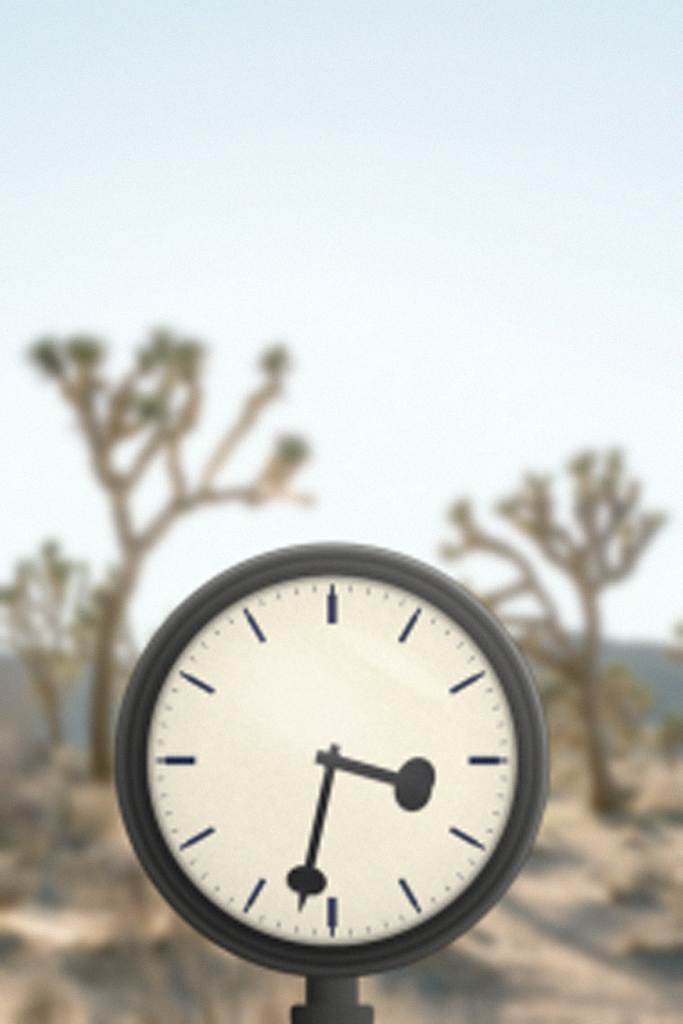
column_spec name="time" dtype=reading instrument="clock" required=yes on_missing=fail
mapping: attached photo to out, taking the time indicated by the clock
3:32
